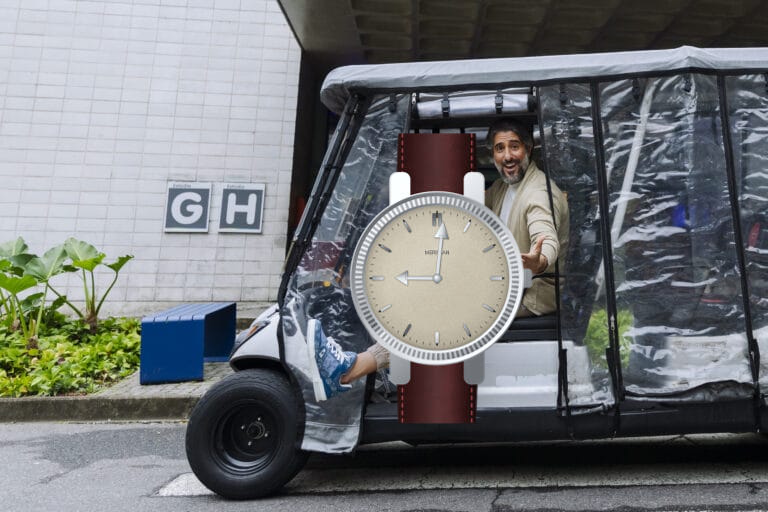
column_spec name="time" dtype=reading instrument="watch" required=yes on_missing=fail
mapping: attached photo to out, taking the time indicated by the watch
9:01
